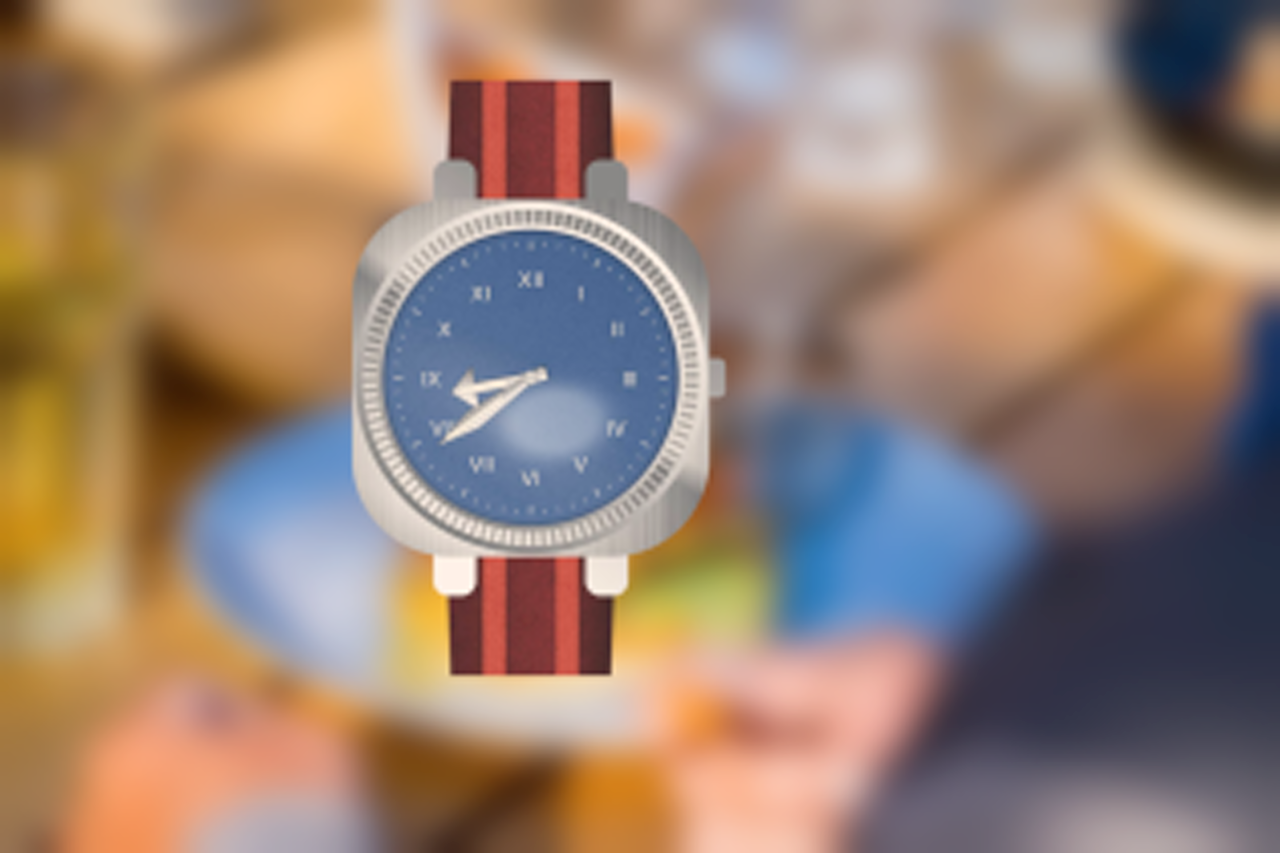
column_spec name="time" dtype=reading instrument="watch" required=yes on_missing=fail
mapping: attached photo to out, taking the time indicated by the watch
8:39
